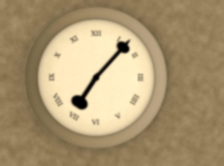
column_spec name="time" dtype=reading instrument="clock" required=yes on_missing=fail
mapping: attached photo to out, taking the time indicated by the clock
7:07
